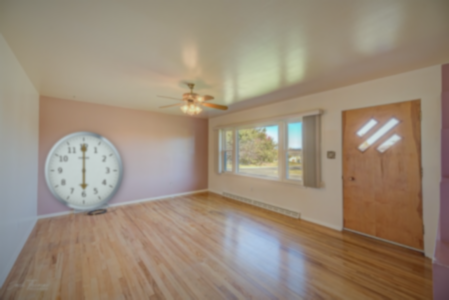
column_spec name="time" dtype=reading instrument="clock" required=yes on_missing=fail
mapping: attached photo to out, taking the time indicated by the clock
6:00
